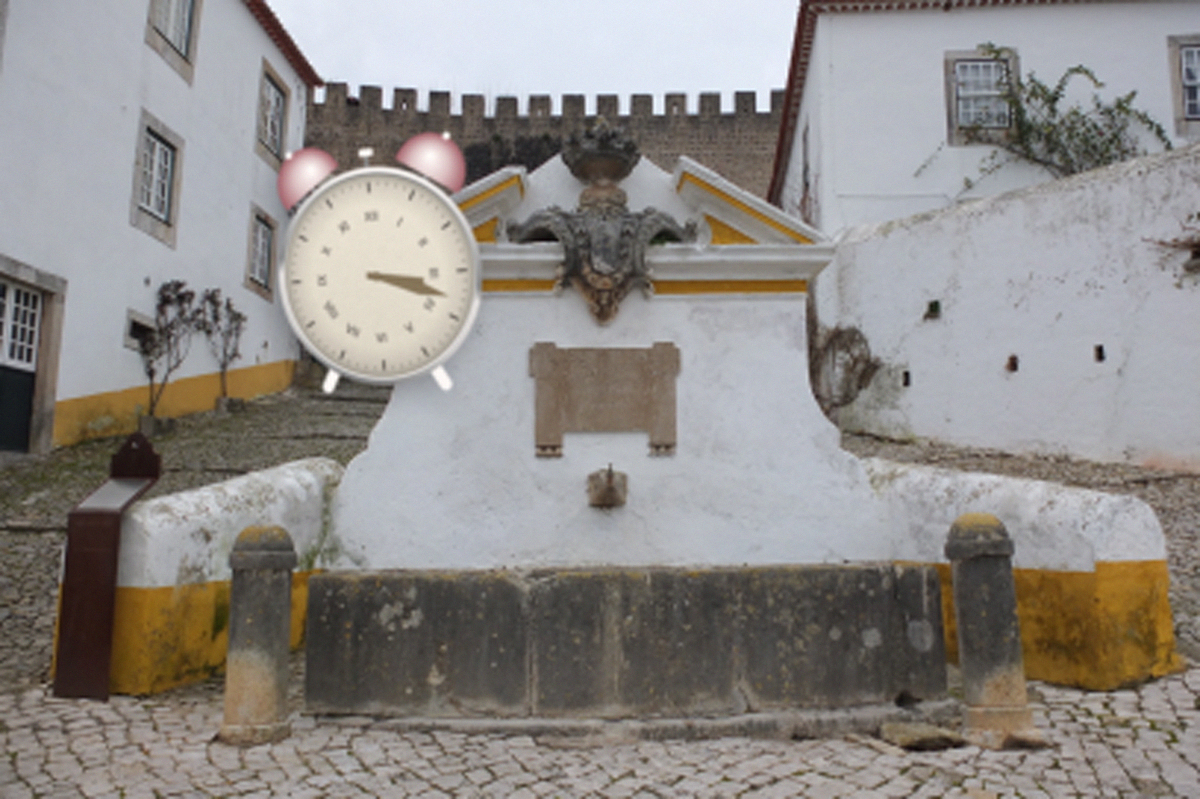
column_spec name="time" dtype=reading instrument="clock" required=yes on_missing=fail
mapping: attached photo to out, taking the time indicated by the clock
3:18
